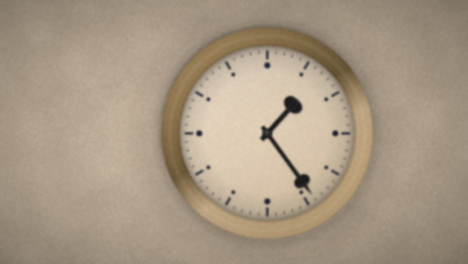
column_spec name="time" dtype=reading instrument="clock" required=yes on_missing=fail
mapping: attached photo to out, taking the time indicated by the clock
1:24
